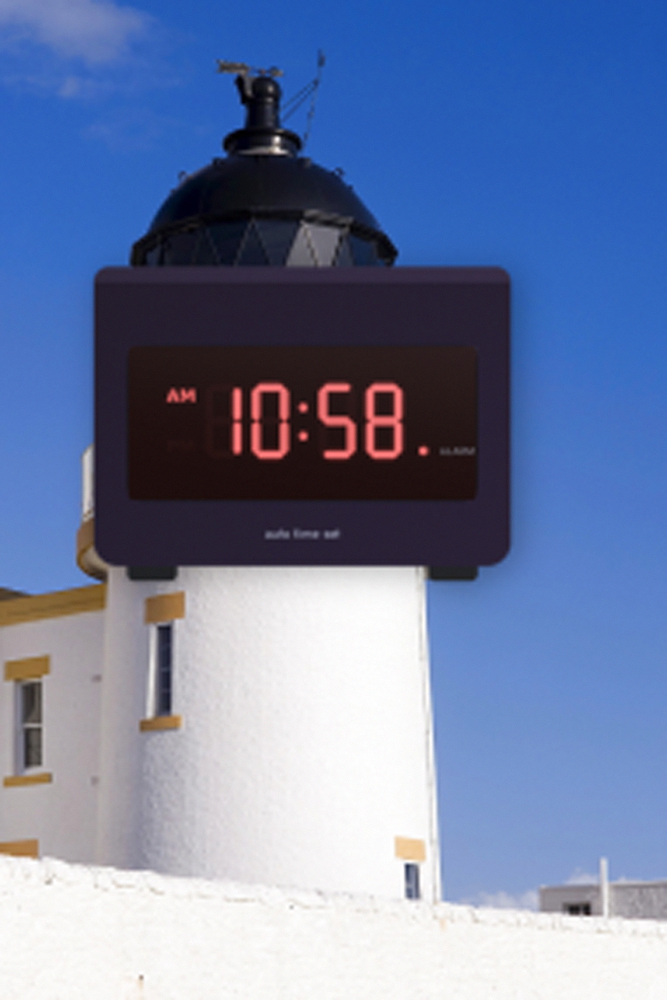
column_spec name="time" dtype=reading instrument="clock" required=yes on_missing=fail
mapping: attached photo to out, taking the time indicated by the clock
10:58
